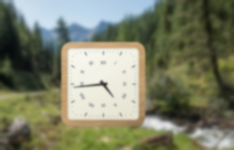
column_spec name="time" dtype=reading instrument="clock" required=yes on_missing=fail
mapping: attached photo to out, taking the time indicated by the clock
4:44
